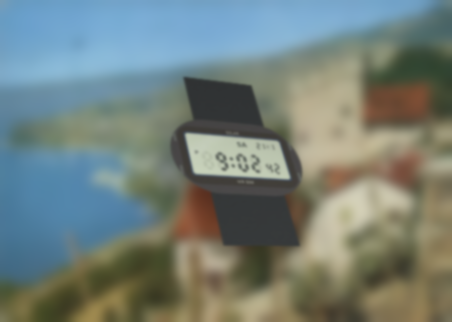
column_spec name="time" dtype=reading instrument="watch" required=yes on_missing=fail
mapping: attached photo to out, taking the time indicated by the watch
9:02
